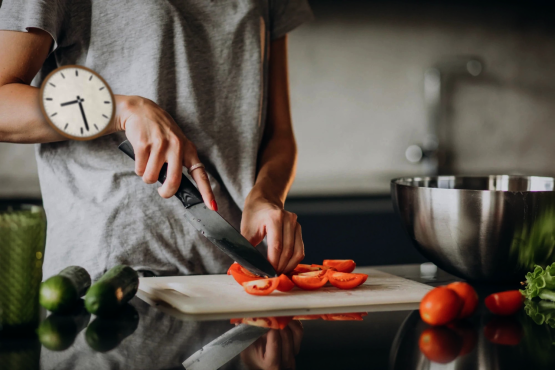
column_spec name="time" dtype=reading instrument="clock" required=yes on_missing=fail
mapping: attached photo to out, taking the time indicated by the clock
8:28
